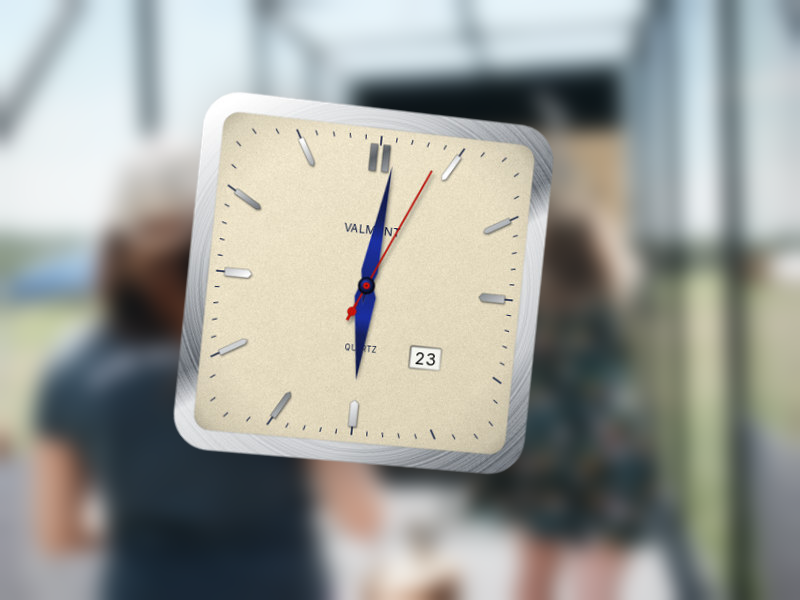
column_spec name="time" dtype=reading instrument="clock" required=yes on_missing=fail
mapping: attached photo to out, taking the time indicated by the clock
6:01:04
